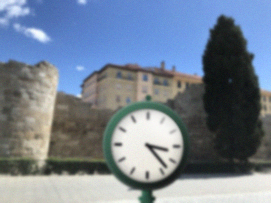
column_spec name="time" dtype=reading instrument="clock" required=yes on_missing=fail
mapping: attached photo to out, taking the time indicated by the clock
3:23
